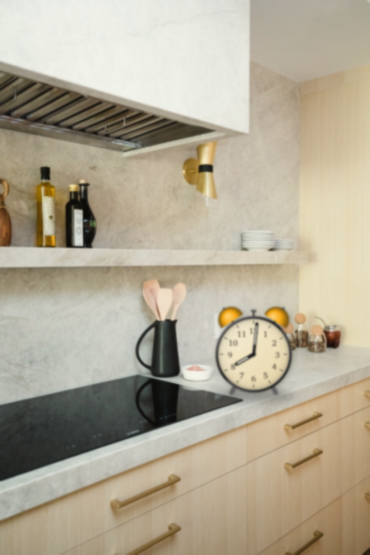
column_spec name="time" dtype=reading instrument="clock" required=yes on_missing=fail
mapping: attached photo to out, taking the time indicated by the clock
8:01
